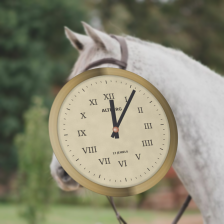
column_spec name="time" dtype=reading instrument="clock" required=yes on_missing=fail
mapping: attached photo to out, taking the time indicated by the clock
12:06
